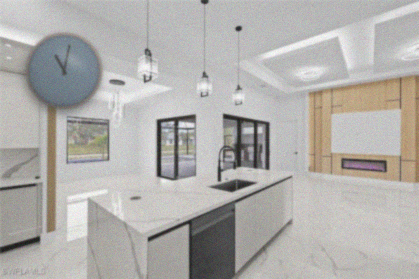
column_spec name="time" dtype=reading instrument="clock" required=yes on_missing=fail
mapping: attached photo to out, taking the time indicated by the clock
11:02
